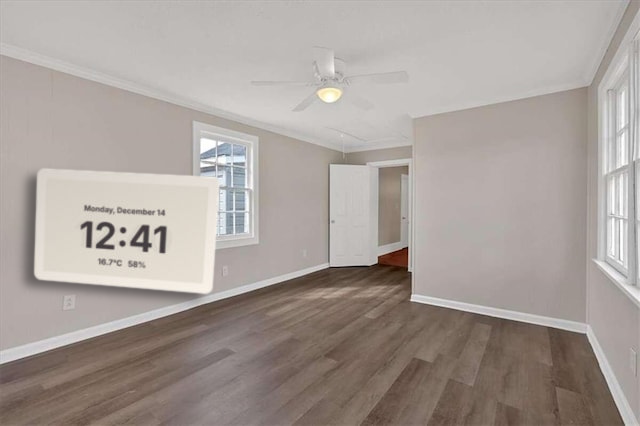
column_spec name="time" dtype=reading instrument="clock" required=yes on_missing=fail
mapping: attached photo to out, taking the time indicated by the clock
12:41
